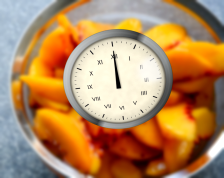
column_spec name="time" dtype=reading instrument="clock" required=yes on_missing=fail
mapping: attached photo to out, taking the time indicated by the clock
12:00
